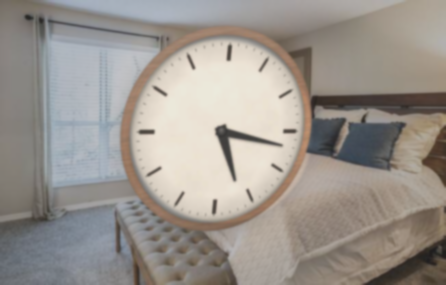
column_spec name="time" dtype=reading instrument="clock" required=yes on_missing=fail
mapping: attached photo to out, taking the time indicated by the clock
5:17
